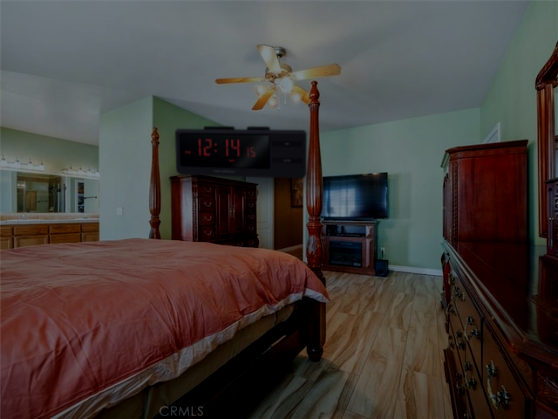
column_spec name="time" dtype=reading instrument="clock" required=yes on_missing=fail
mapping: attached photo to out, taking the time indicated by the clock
12:14:15
